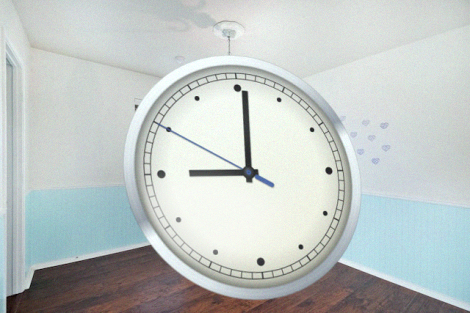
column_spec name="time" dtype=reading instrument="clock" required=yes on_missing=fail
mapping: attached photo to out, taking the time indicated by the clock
9:00:50
